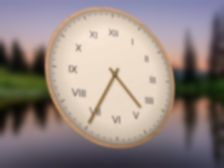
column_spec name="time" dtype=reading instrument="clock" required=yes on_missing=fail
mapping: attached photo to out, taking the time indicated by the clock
4:35
